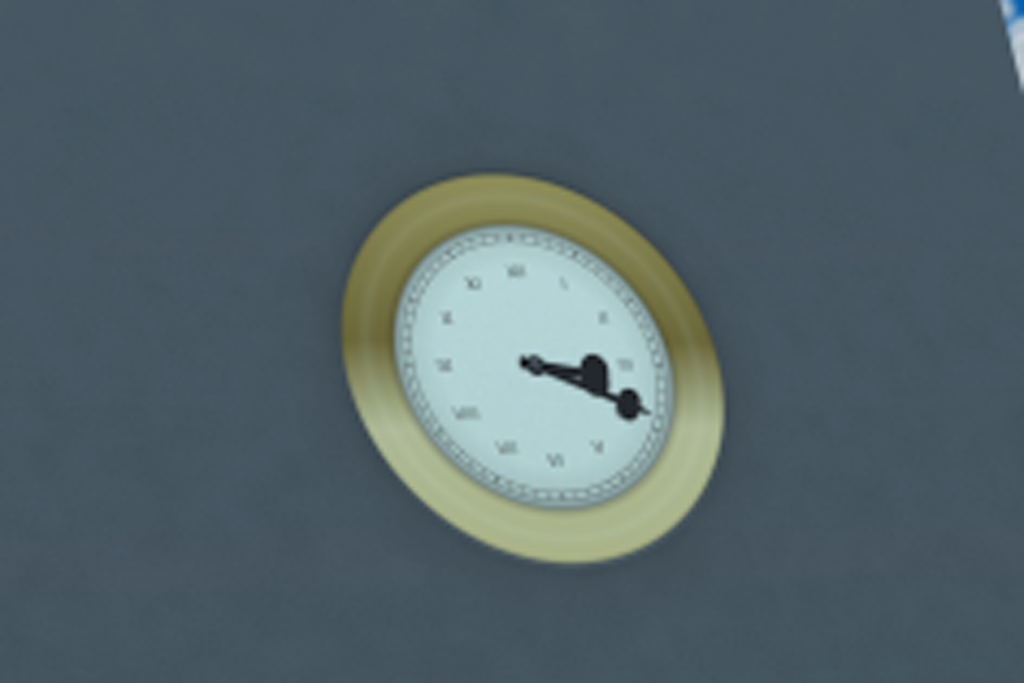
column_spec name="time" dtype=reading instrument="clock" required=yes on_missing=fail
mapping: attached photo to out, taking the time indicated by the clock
3:19
